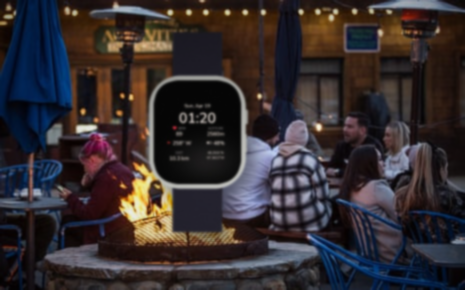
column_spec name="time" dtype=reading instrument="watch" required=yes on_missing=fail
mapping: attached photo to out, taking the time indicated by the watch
1:20
